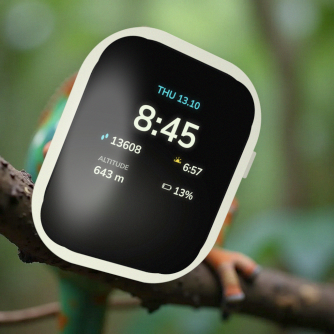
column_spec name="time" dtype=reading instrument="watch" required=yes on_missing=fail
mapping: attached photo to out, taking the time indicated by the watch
8:45
